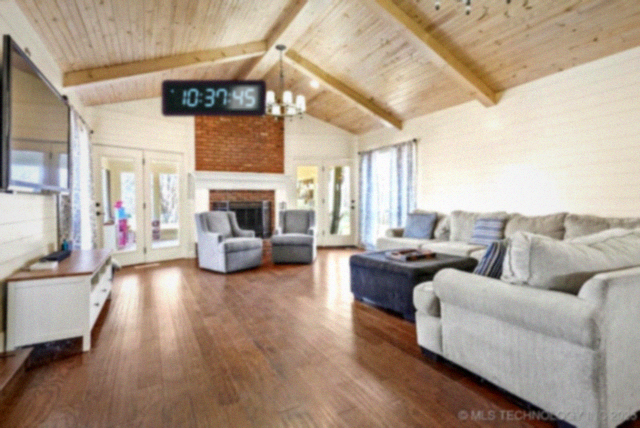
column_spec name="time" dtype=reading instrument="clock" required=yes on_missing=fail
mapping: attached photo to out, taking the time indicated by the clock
10:37:45
